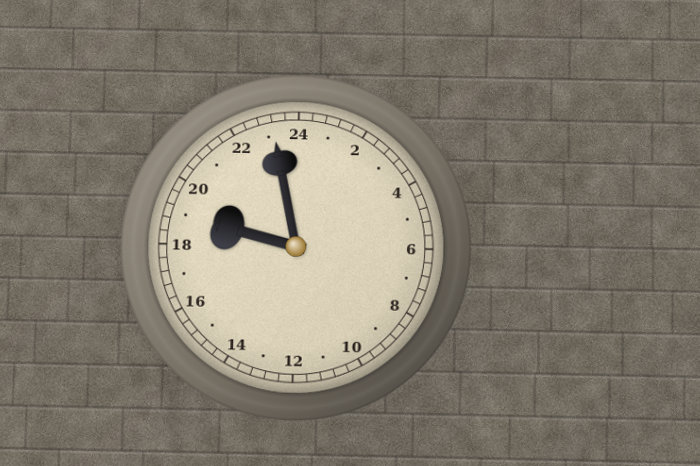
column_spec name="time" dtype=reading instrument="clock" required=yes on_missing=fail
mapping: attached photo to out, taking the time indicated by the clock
18:58
